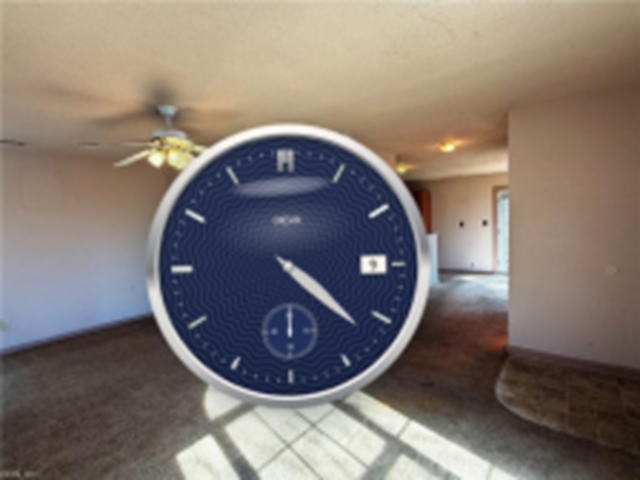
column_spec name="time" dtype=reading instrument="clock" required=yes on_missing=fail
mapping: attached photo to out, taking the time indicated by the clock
4:22
